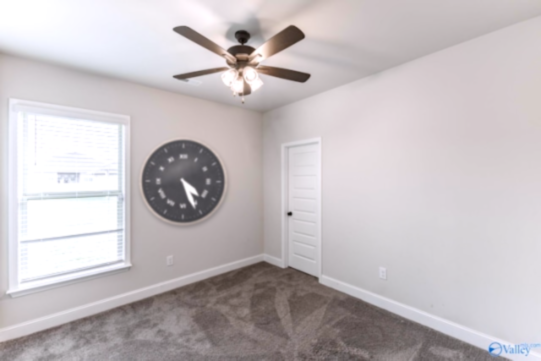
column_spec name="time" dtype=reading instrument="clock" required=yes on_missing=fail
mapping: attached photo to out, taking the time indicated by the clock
4:26
